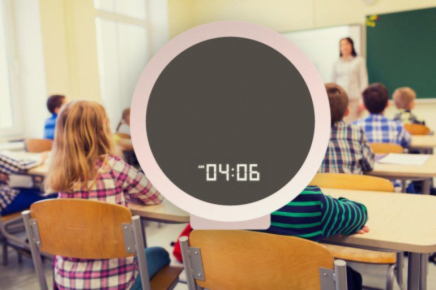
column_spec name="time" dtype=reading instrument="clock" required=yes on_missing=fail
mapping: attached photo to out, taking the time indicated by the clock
4:06
